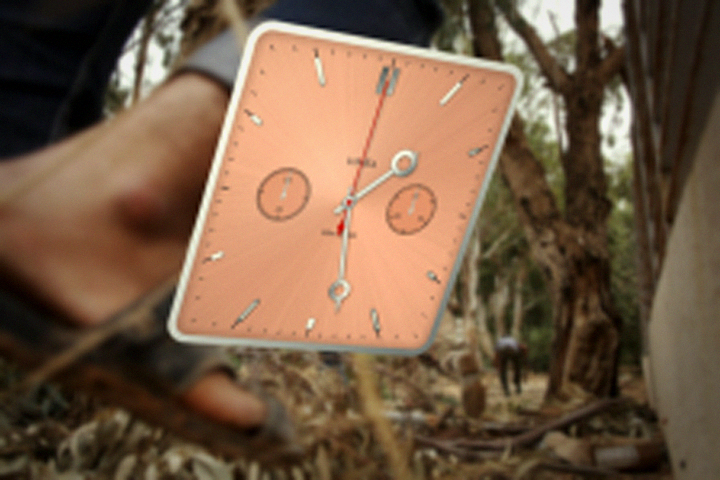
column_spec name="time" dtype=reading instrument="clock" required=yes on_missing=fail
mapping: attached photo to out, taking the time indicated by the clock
1:28
